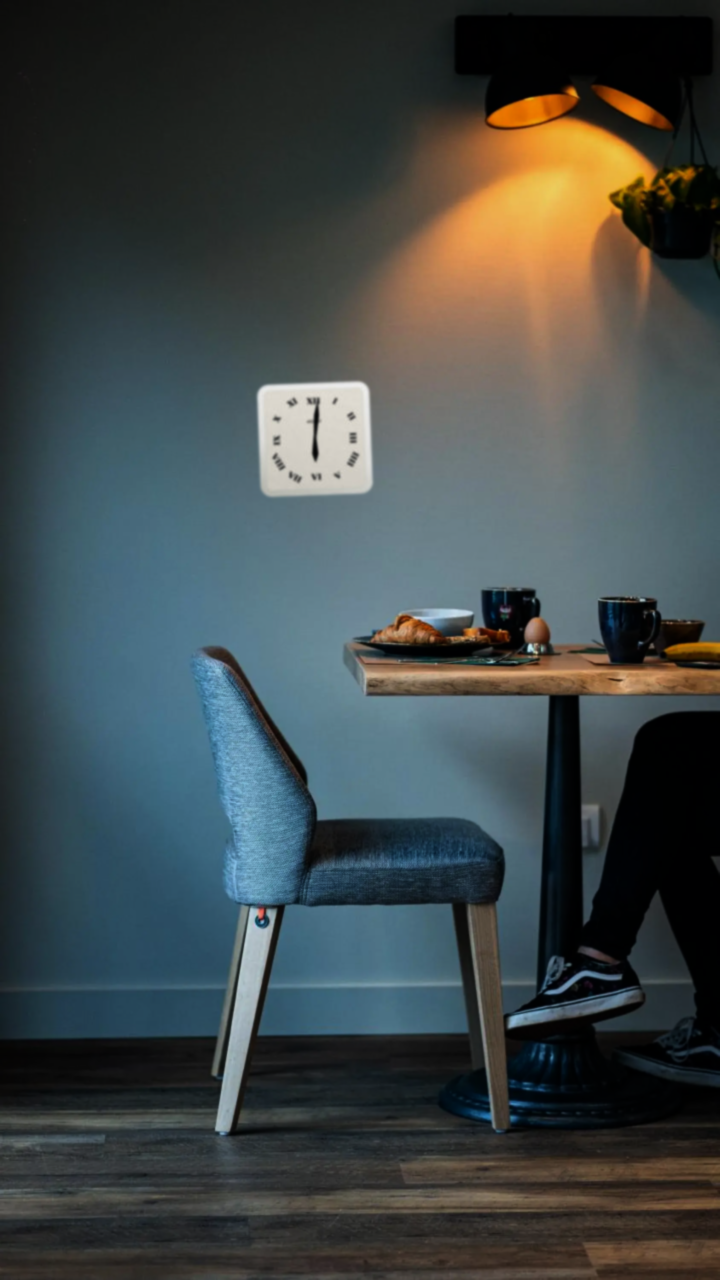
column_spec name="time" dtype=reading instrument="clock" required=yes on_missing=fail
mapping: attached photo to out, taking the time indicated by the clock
6:01
